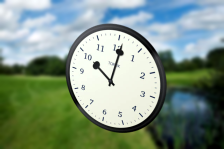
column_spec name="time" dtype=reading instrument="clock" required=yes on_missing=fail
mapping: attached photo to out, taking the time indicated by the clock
10:01
